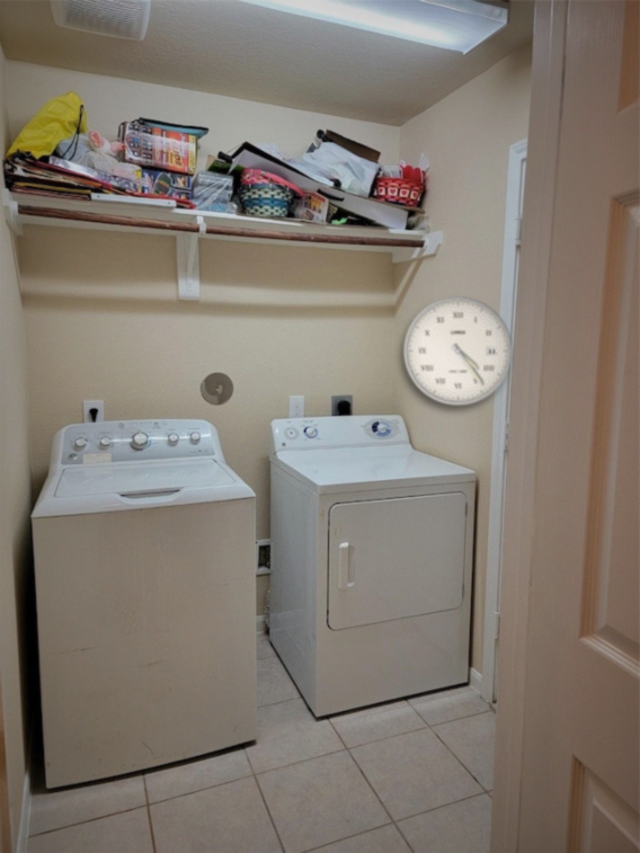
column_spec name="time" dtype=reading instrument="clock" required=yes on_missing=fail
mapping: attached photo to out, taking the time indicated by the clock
4:24
